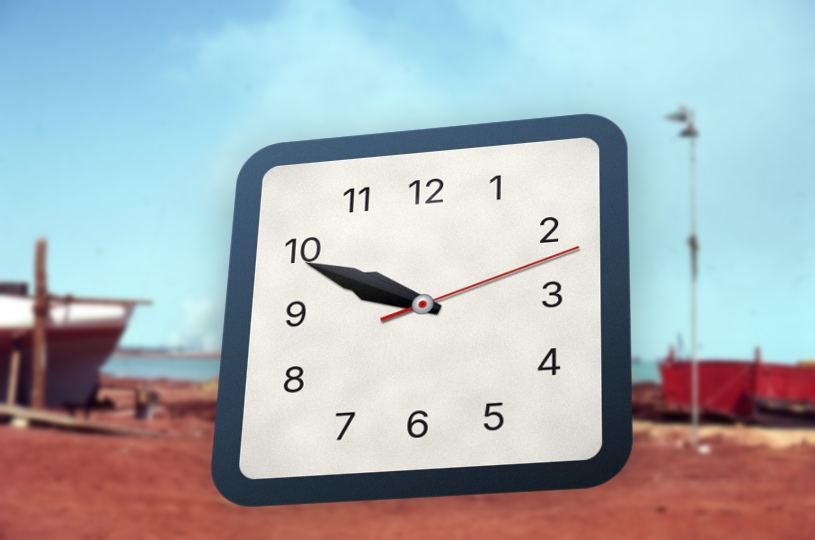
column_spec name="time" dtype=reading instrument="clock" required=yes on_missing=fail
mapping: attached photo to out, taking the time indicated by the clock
9:49:12
